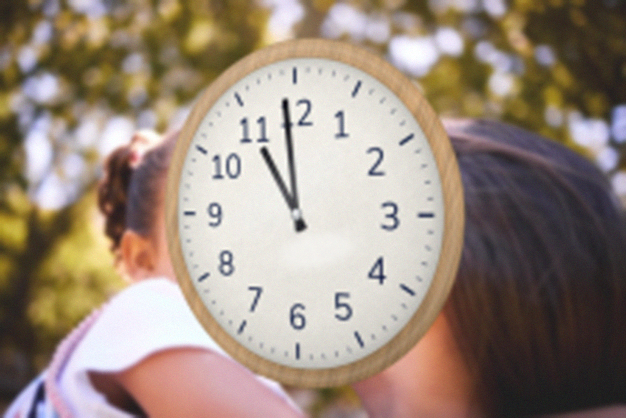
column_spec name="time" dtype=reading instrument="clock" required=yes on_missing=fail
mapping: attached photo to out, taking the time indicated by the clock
10:59
